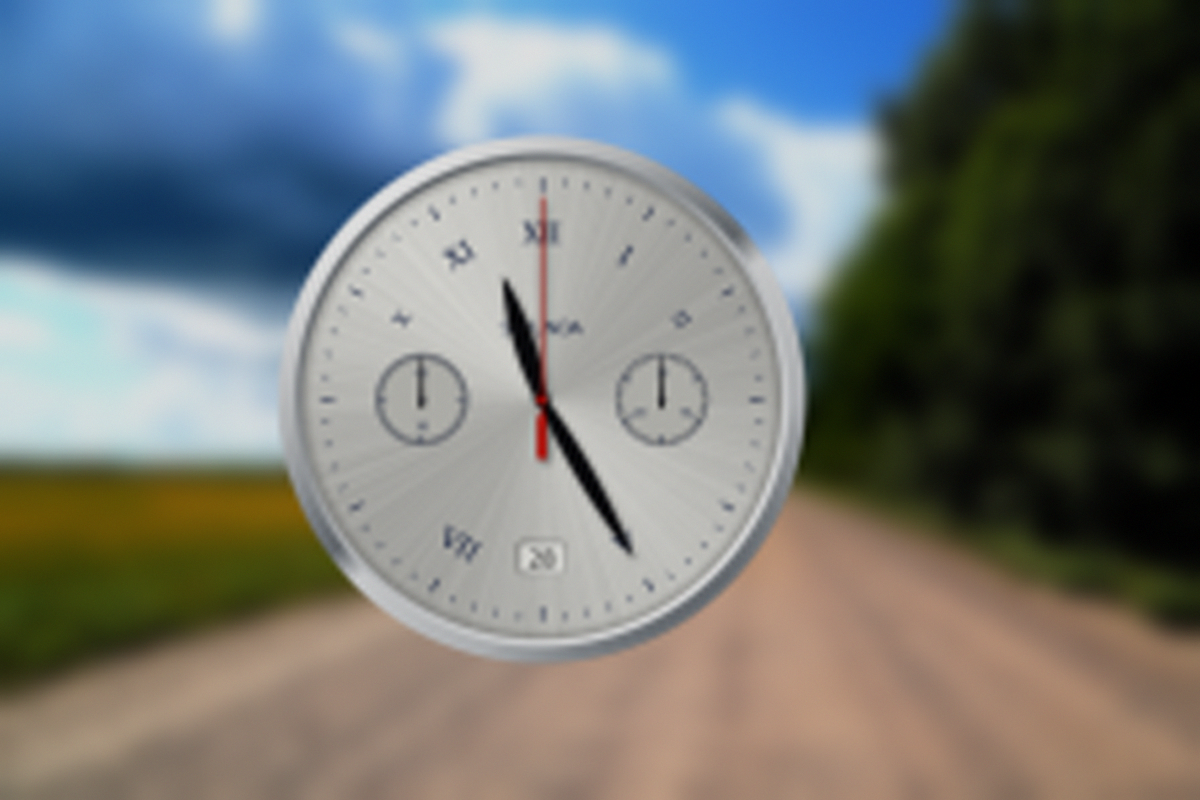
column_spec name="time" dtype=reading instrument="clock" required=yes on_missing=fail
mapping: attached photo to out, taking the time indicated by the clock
11:25
